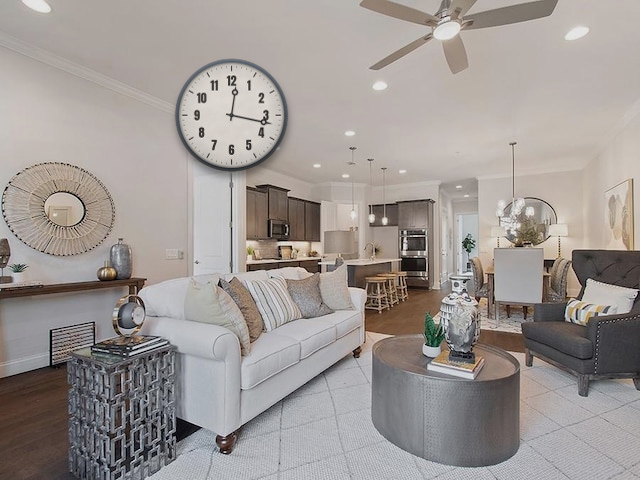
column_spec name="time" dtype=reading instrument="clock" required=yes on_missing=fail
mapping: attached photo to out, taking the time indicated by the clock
12:17
